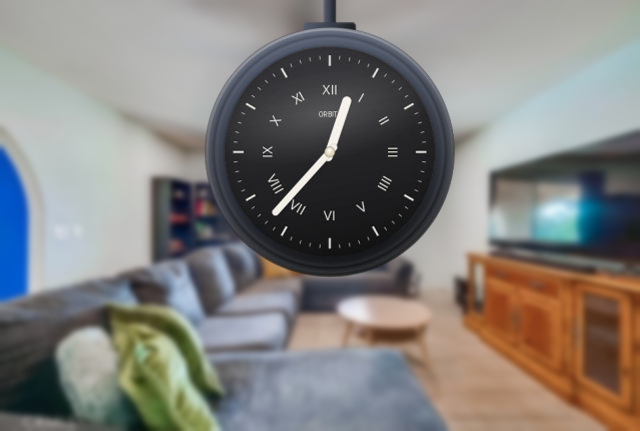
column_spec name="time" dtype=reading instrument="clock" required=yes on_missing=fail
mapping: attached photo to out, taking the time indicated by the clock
12:37
